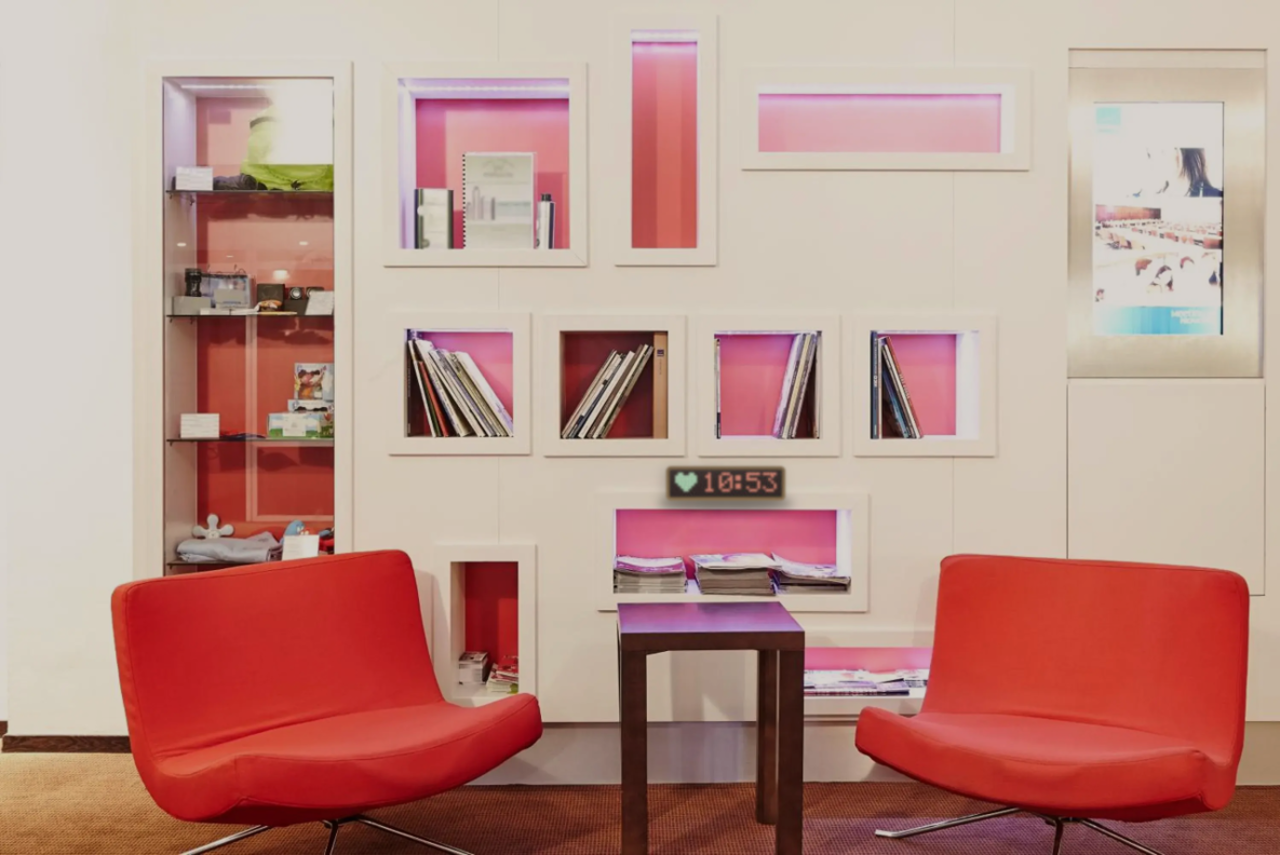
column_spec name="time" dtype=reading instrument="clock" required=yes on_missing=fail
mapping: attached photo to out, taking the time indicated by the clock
10:53
